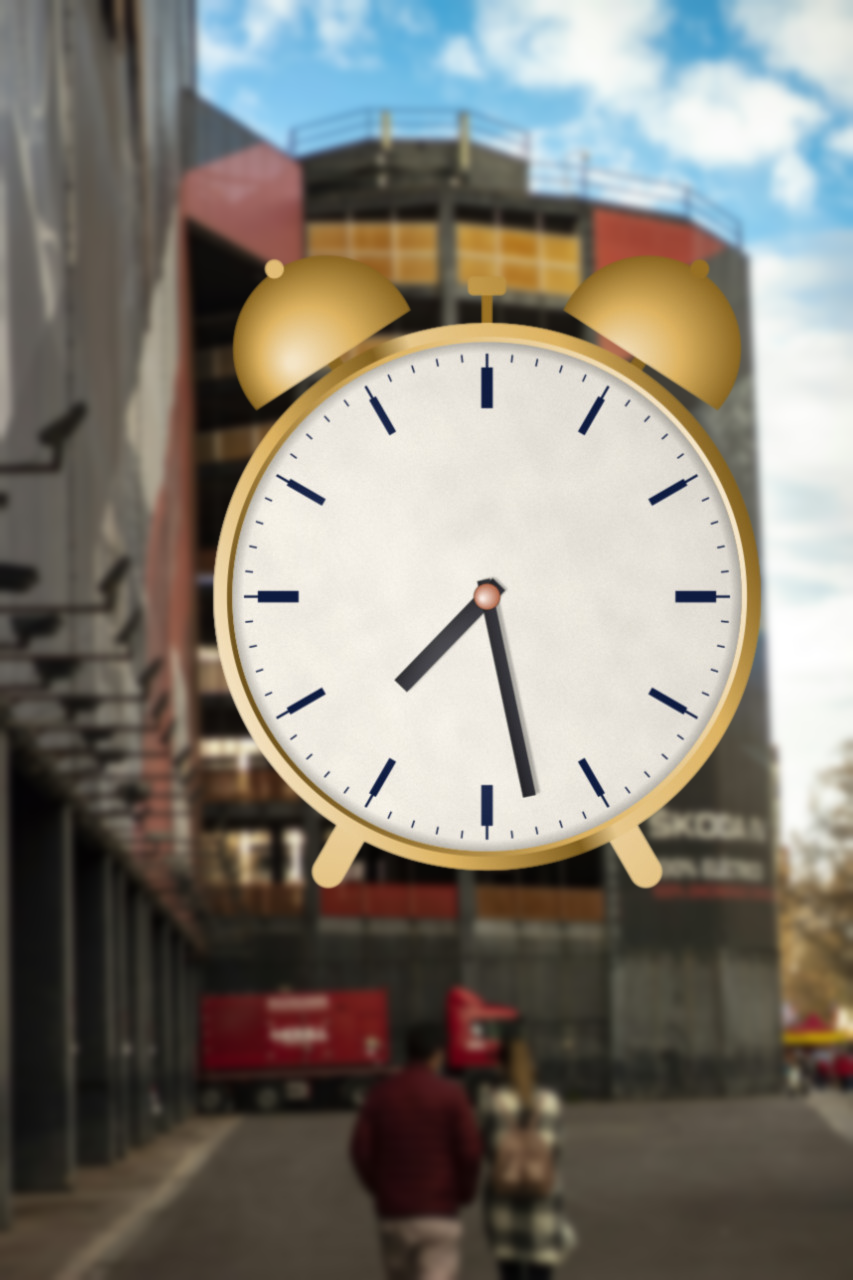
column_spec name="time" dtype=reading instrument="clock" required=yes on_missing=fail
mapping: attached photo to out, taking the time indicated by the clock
7:28
